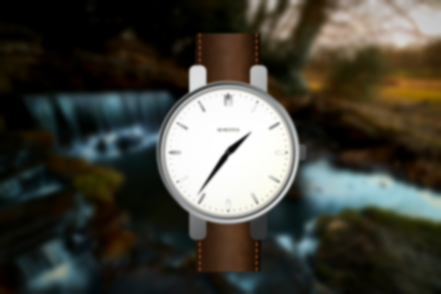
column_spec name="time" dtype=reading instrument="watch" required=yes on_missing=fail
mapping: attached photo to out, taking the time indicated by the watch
1:36
